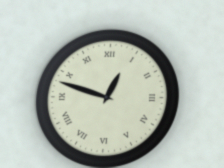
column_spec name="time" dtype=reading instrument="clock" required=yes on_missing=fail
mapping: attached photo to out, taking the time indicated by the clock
12:48
